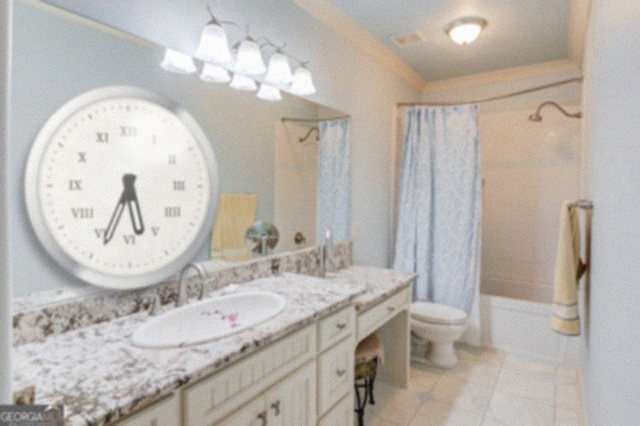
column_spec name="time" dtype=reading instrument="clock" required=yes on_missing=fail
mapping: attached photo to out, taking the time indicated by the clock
5:34
